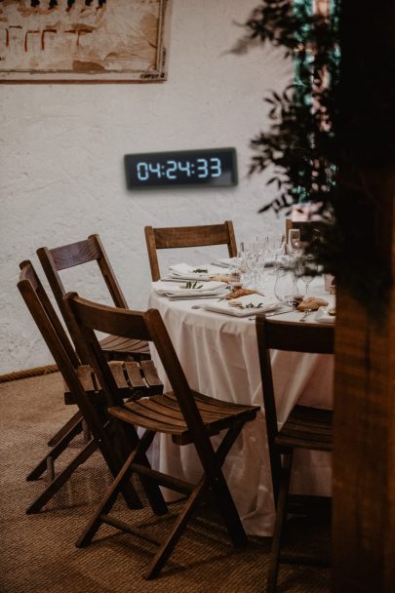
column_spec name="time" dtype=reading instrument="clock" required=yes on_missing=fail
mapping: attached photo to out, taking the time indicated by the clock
4:24:33
